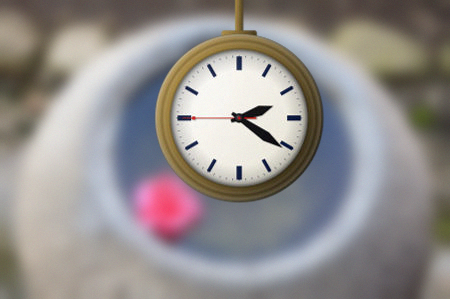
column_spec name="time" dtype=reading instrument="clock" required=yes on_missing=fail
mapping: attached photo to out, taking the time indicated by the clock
2:20:45
